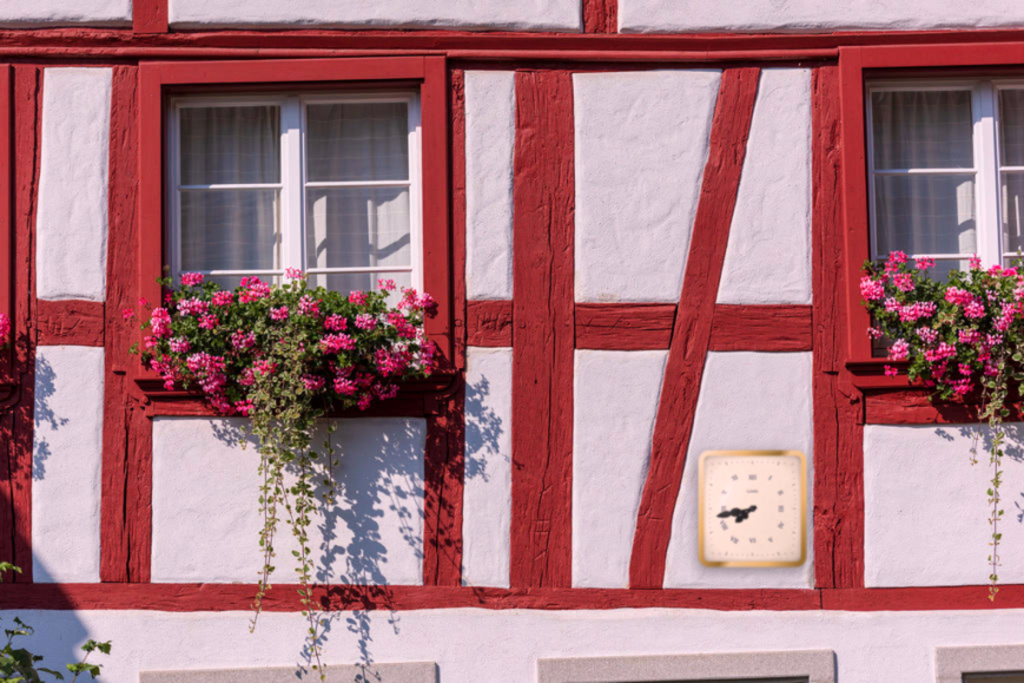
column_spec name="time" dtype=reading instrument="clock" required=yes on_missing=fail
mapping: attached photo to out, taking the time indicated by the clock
7:43
